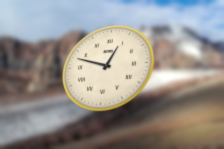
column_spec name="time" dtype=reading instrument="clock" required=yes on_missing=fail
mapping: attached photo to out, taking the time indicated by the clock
12:48
